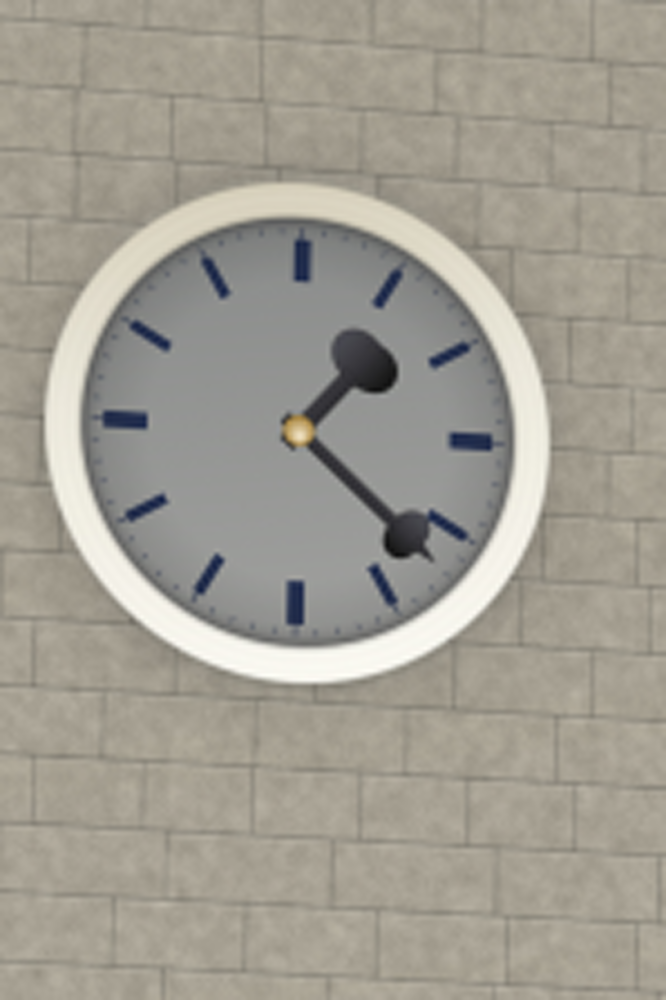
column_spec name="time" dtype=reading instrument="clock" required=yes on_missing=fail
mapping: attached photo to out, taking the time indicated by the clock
1:22
